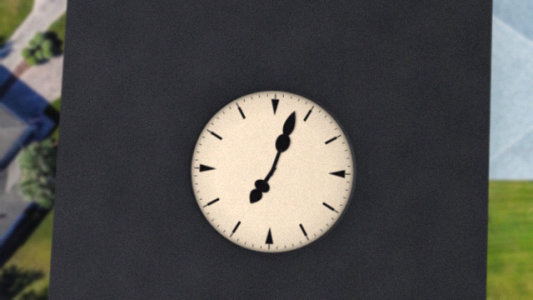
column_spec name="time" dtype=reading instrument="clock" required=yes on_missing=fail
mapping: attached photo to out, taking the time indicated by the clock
7:03
